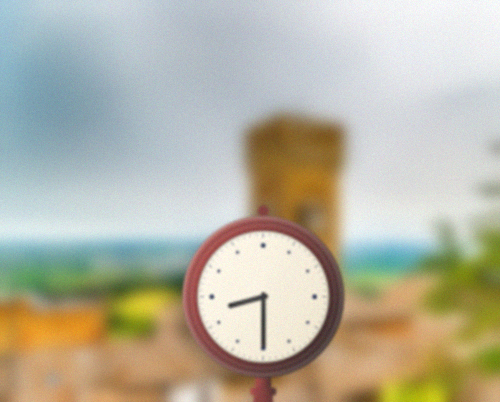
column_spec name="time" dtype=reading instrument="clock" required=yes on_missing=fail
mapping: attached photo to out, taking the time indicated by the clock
8:30
